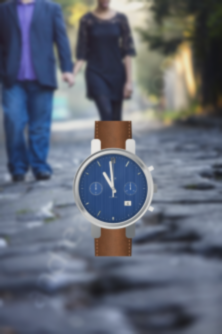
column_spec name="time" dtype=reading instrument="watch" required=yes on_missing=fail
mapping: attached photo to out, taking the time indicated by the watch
10:59
